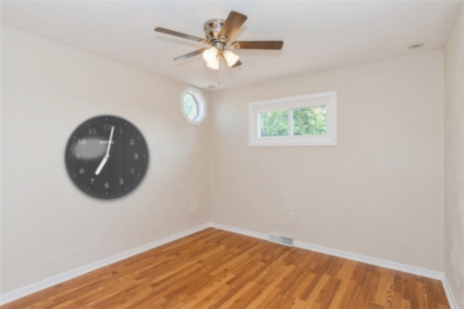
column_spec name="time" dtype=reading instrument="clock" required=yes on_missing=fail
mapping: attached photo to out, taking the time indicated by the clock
7:02
